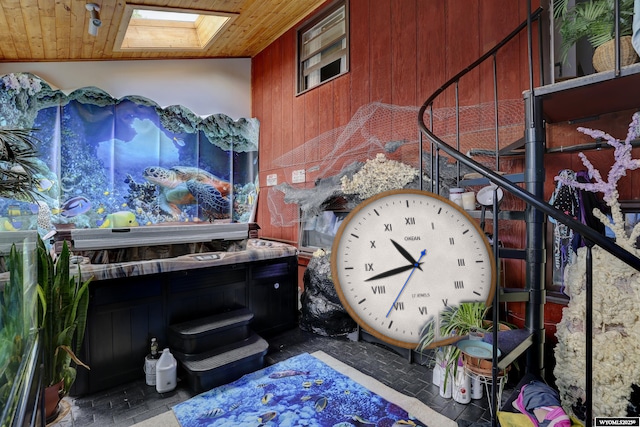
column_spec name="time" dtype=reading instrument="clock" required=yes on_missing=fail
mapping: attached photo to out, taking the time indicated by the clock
10:42:36
